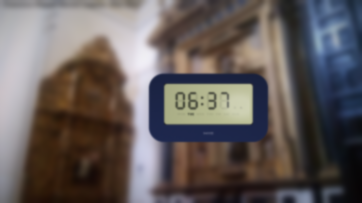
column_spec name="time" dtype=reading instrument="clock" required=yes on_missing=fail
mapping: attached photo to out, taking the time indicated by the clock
6:37
